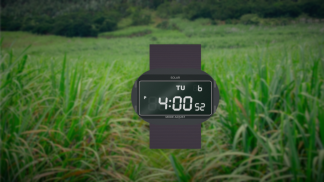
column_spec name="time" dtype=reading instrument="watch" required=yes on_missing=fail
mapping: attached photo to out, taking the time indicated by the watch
4:00:52
